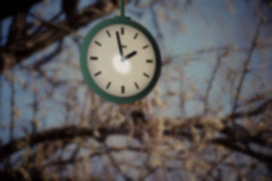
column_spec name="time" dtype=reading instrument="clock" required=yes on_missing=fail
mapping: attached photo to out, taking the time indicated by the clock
1:58
